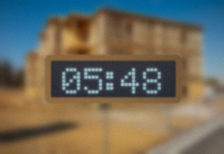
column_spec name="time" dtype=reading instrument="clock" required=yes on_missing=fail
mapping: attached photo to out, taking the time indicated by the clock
5:48
